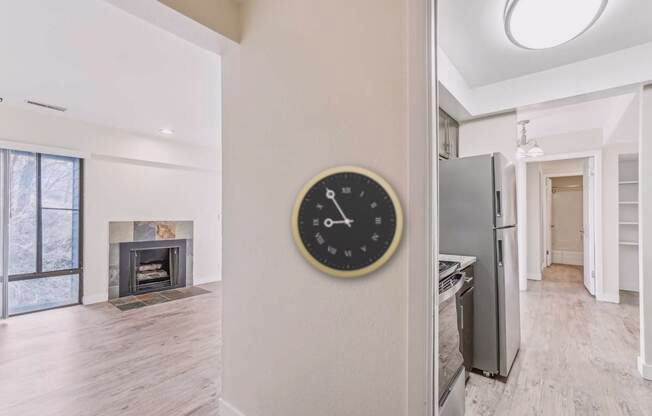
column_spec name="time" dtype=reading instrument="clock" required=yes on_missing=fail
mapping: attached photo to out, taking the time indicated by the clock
8:55
